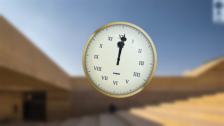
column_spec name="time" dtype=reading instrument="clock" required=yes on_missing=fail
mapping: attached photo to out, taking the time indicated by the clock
12:01
